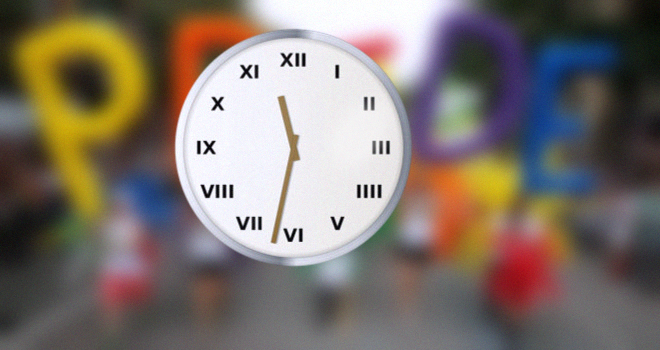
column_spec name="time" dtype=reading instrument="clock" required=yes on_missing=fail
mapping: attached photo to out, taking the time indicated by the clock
11:32
